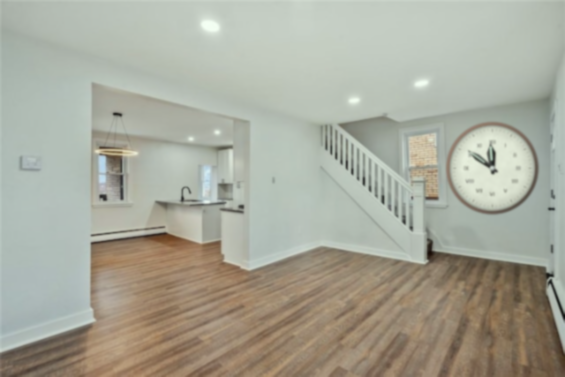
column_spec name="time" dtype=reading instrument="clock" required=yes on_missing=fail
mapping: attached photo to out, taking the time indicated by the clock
11:51
